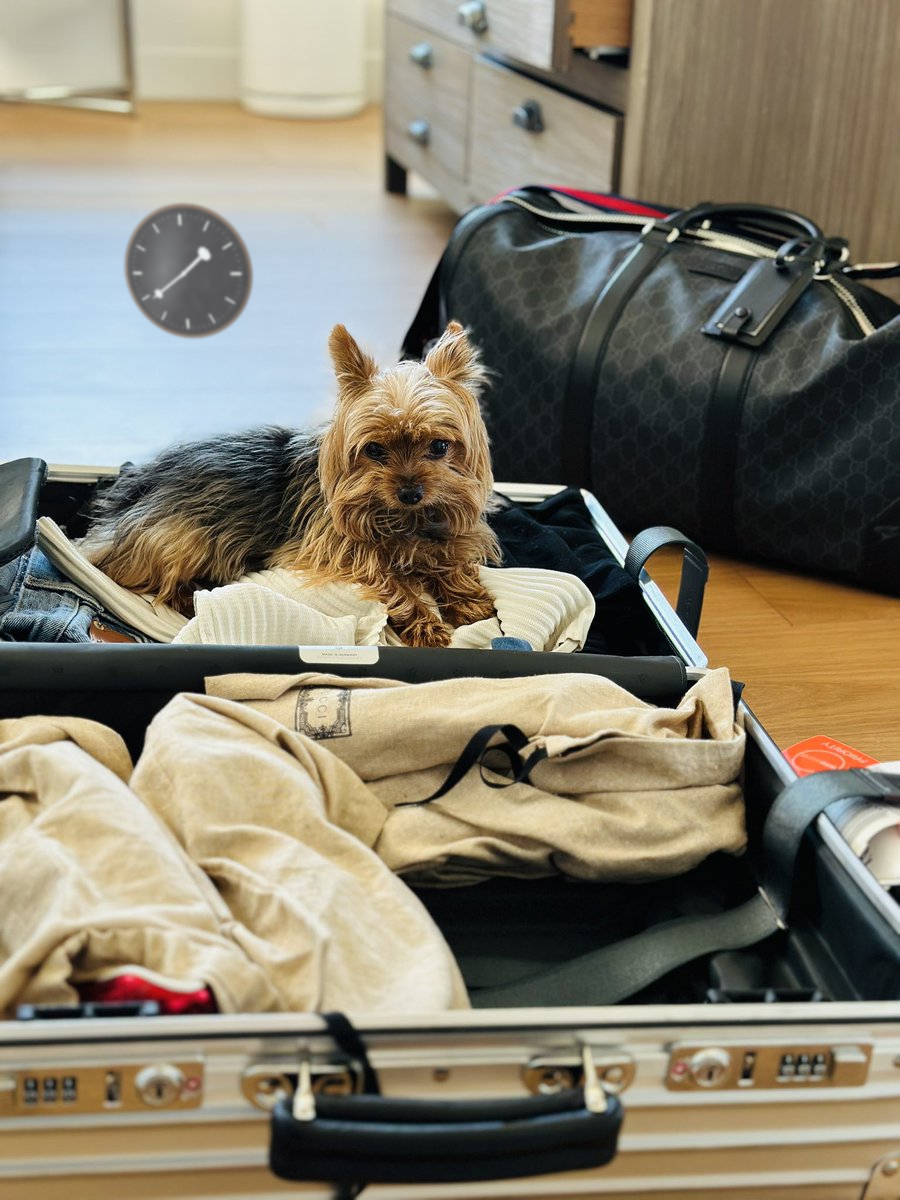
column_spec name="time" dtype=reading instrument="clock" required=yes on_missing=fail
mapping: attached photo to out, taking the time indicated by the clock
1:39
